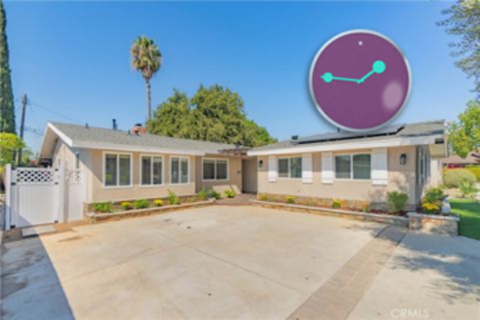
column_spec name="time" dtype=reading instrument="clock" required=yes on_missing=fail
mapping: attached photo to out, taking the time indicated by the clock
1:46
